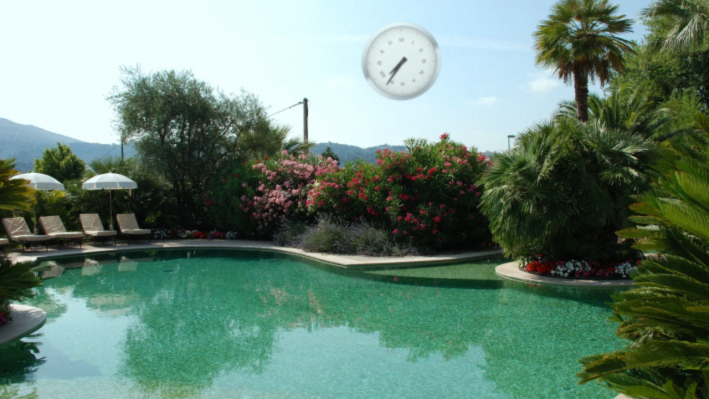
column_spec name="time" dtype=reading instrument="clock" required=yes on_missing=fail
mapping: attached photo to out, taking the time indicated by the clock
7:36
